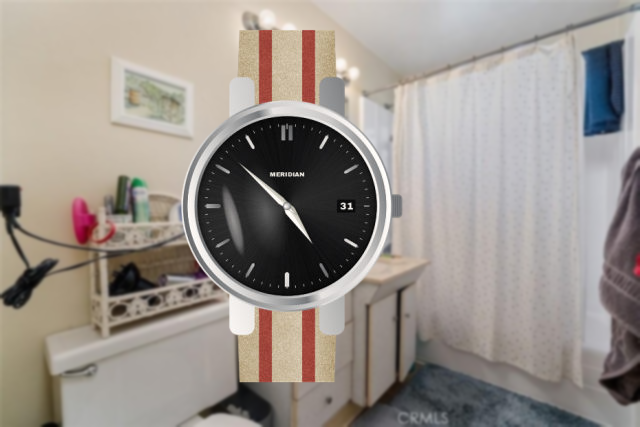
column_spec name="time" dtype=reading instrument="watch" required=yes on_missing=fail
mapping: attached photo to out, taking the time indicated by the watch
4:52
